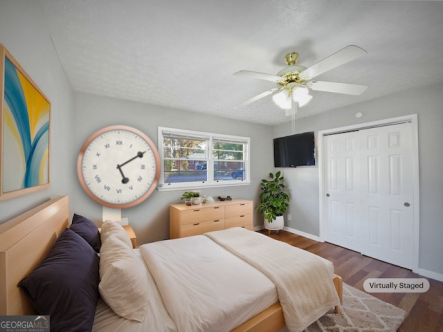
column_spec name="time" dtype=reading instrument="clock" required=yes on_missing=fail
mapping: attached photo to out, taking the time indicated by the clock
5:10
